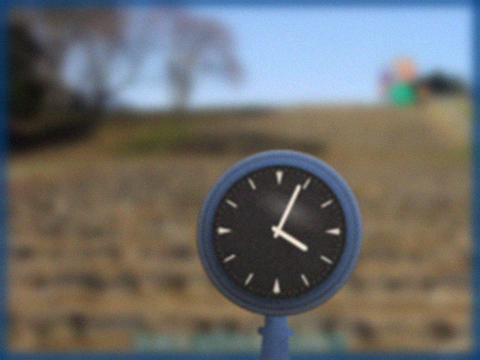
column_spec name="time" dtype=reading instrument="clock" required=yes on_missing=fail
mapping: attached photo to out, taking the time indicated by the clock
4:04
